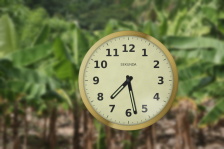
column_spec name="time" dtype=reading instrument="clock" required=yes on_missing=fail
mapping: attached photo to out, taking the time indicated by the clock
7:28
